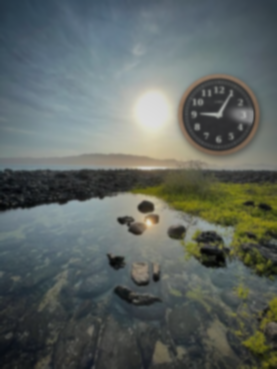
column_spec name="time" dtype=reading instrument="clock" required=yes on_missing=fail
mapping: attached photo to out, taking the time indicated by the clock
9:05
